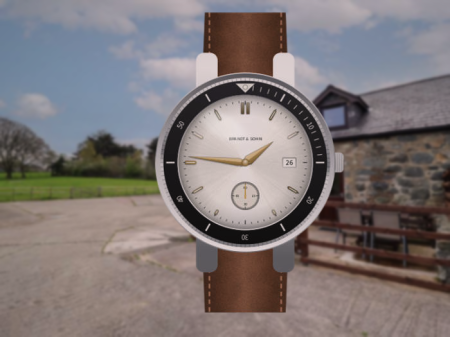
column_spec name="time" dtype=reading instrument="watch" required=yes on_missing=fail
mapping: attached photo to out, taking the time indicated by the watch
1:46
